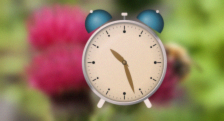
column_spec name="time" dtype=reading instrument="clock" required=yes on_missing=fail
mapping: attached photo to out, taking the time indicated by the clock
10:27
